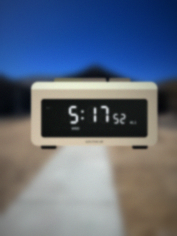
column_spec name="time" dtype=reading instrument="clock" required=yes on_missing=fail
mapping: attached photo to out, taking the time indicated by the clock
5:17
